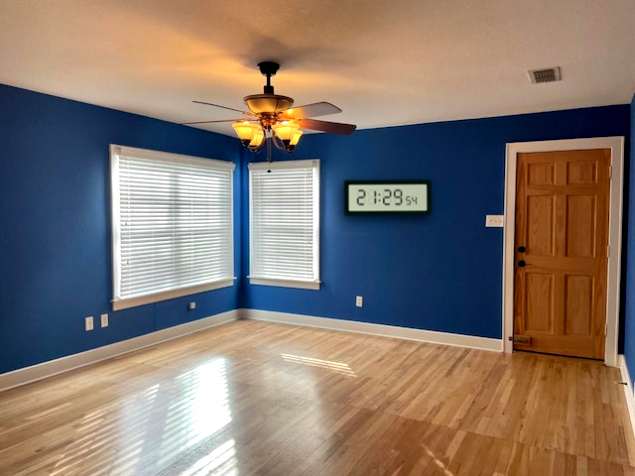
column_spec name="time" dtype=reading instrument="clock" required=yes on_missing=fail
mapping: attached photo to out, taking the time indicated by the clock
21:29:54
